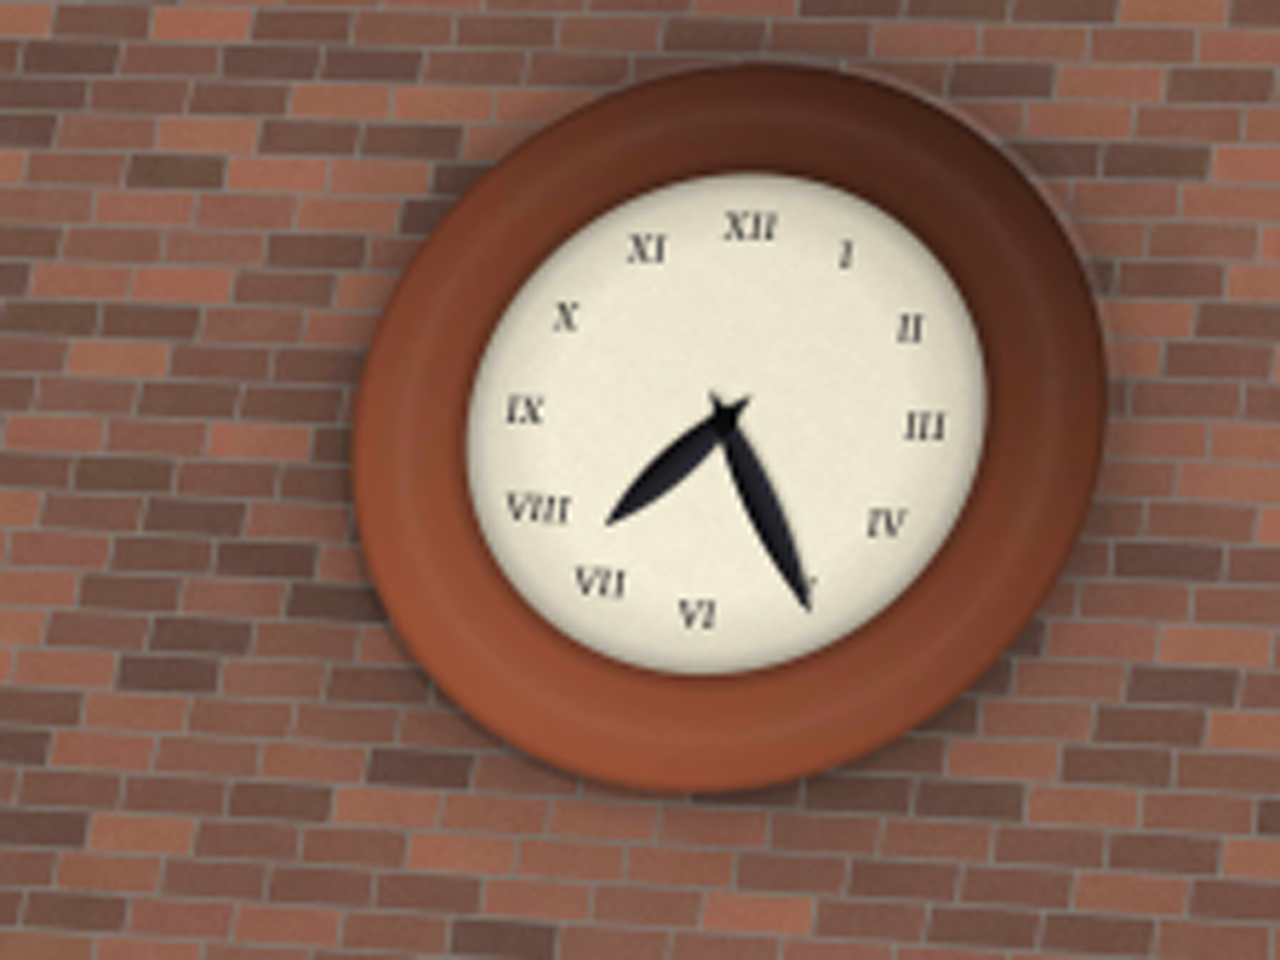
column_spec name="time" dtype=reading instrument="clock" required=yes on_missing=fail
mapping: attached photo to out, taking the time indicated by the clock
7:25
